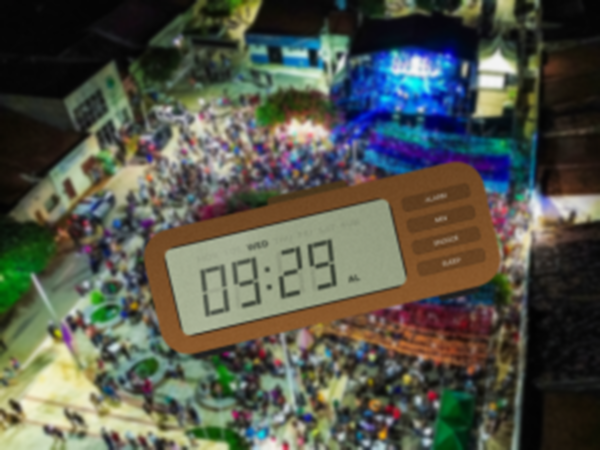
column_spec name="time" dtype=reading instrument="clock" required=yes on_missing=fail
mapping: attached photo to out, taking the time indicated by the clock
9:29
